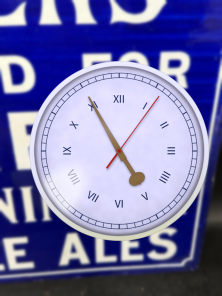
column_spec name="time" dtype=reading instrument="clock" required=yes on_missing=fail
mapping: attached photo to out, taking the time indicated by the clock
4:55:06
